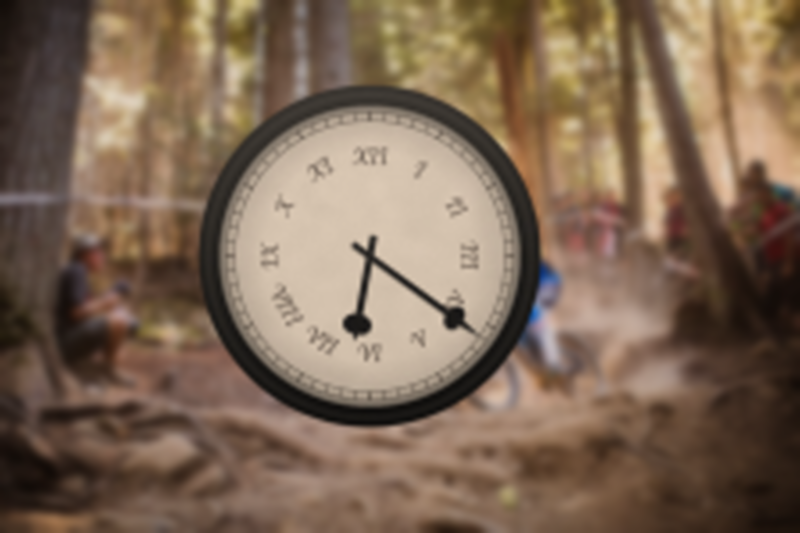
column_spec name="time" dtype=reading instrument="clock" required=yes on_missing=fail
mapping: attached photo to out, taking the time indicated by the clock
6:21
